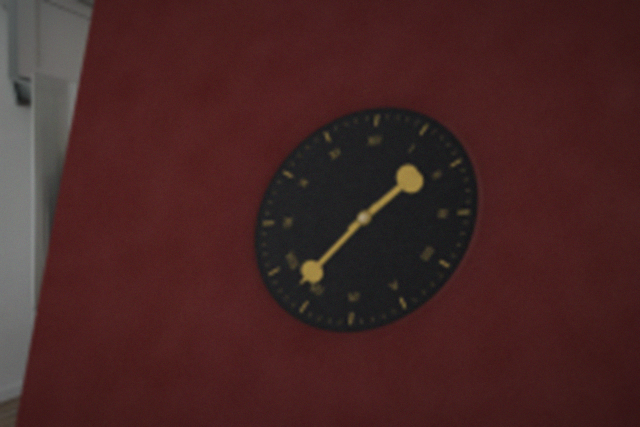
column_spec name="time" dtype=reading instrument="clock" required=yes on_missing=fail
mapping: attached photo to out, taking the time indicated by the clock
1:37
